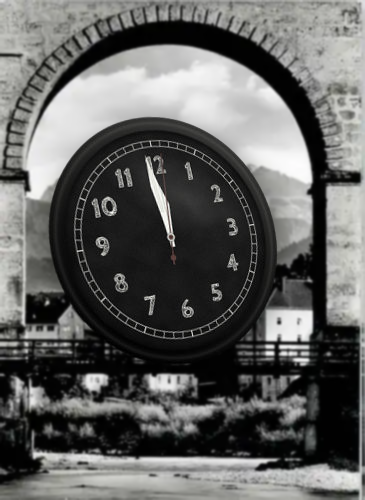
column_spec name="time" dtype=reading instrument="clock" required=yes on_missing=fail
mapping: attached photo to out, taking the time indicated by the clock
11:59:01
